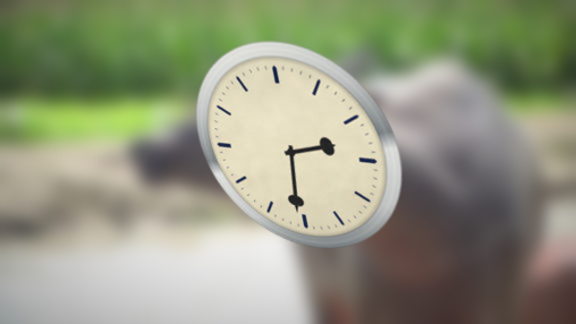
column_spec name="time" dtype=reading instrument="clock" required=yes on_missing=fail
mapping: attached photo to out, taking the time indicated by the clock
2:31
